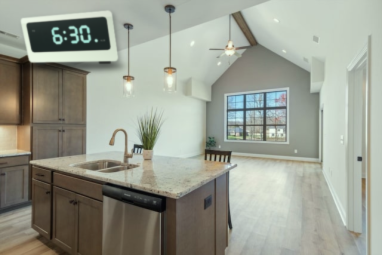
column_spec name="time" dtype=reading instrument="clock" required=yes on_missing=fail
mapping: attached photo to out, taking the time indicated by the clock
6:30
